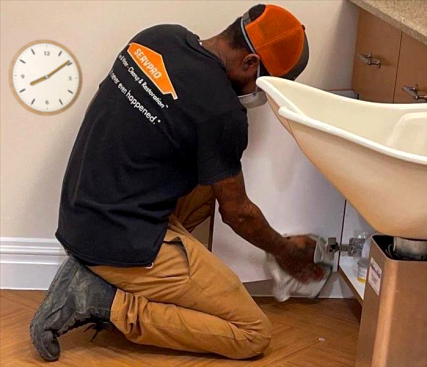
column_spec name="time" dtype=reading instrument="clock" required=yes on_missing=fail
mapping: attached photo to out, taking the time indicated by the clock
8:09
